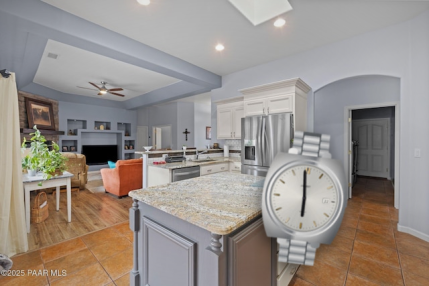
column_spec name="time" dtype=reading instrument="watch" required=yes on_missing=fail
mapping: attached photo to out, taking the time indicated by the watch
5:59
